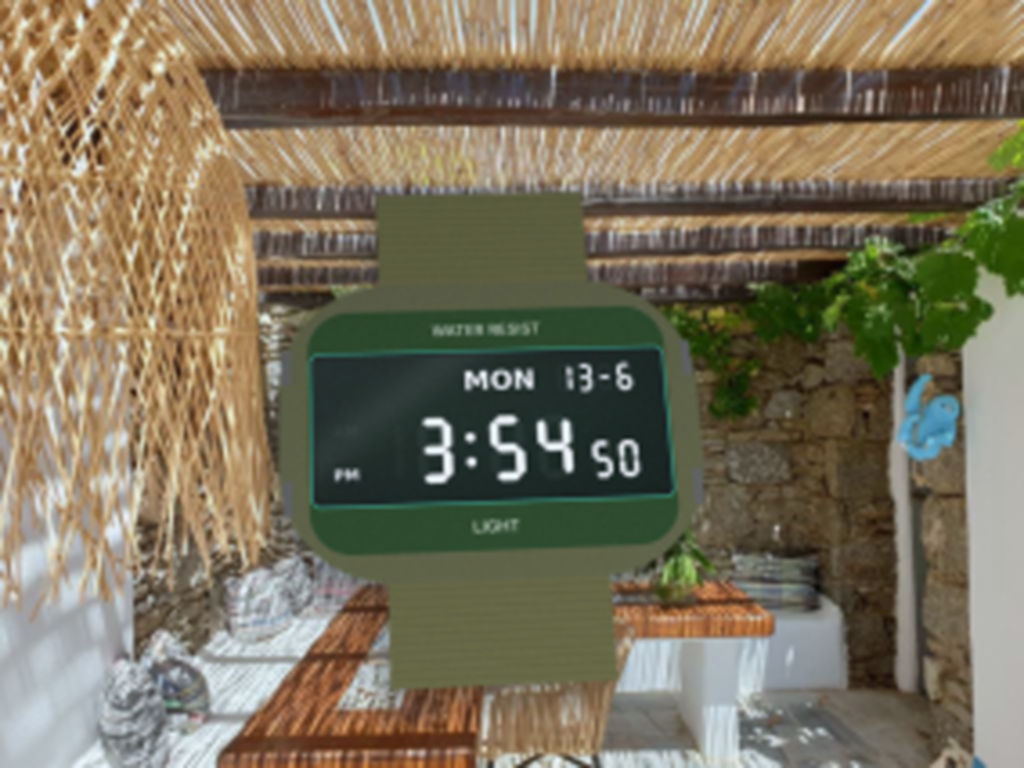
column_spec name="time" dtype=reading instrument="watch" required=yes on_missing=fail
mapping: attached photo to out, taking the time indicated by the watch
3:54:50
